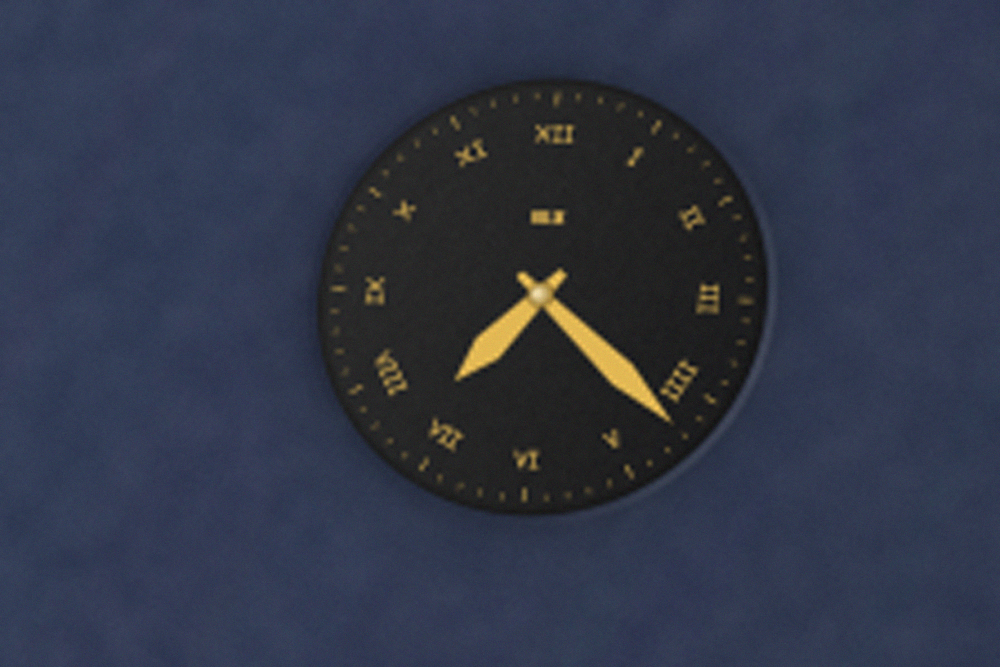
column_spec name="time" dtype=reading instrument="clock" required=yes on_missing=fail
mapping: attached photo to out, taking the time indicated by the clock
7:22
